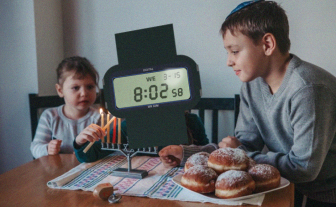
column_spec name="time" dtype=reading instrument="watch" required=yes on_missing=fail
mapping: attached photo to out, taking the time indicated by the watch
8:02:58
